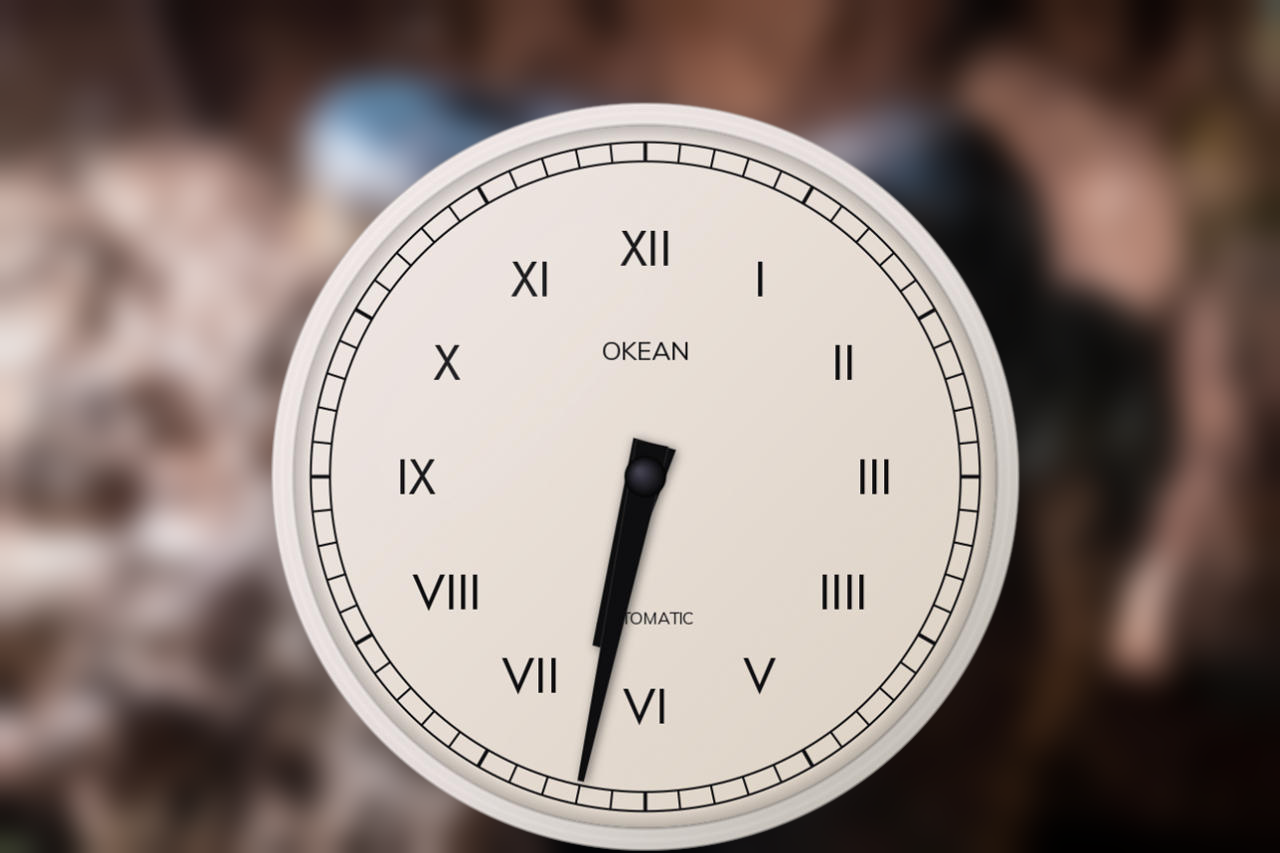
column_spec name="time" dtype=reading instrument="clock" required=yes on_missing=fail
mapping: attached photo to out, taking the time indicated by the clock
6:32
